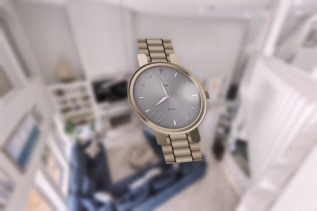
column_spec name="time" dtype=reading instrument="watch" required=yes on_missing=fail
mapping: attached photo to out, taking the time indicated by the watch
7:58
